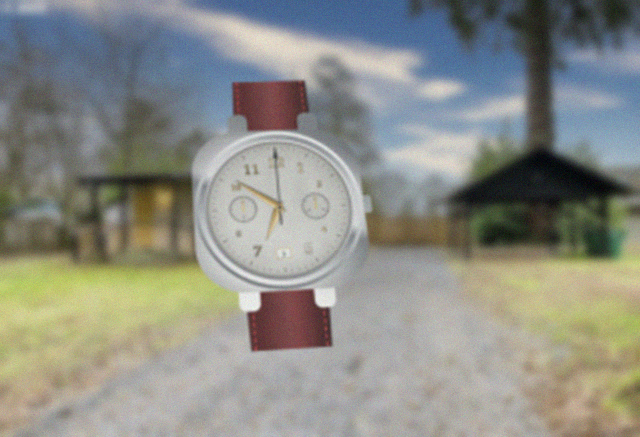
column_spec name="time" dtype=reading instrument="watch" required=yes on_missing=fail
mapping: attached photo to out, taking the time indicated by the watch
6:51
